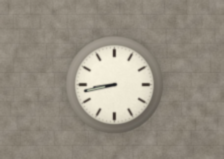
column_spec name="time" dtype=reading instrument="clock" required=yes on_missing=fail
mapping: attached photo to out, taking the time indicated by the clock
8:43
